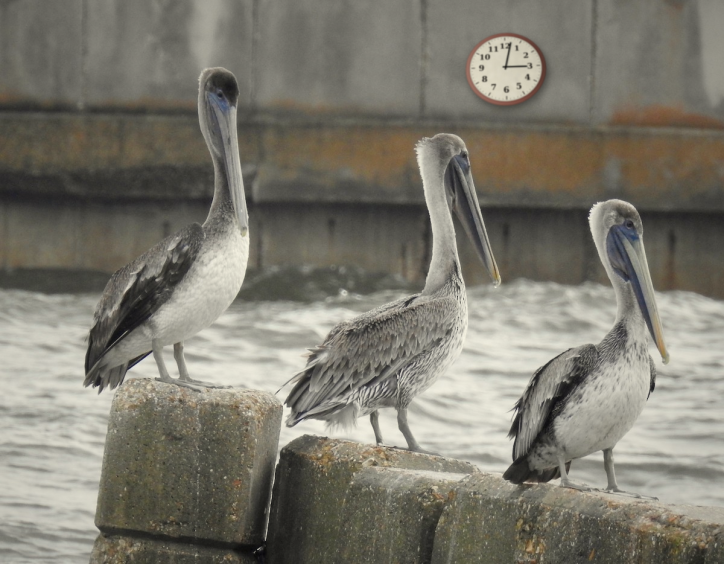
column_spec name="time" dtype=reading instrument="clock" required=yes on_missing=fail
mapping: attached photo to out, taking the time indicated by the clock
3:02
